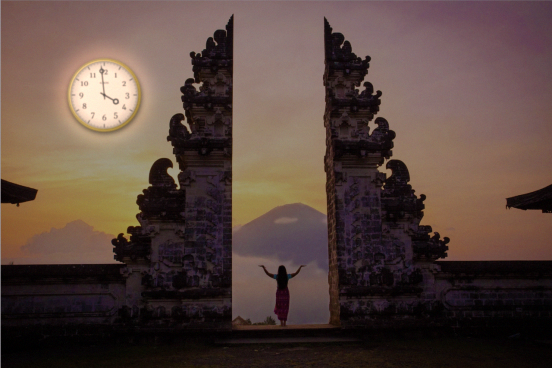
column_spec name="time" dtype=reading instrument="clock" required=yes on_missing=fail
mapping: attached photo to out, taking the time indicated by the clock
3:59
